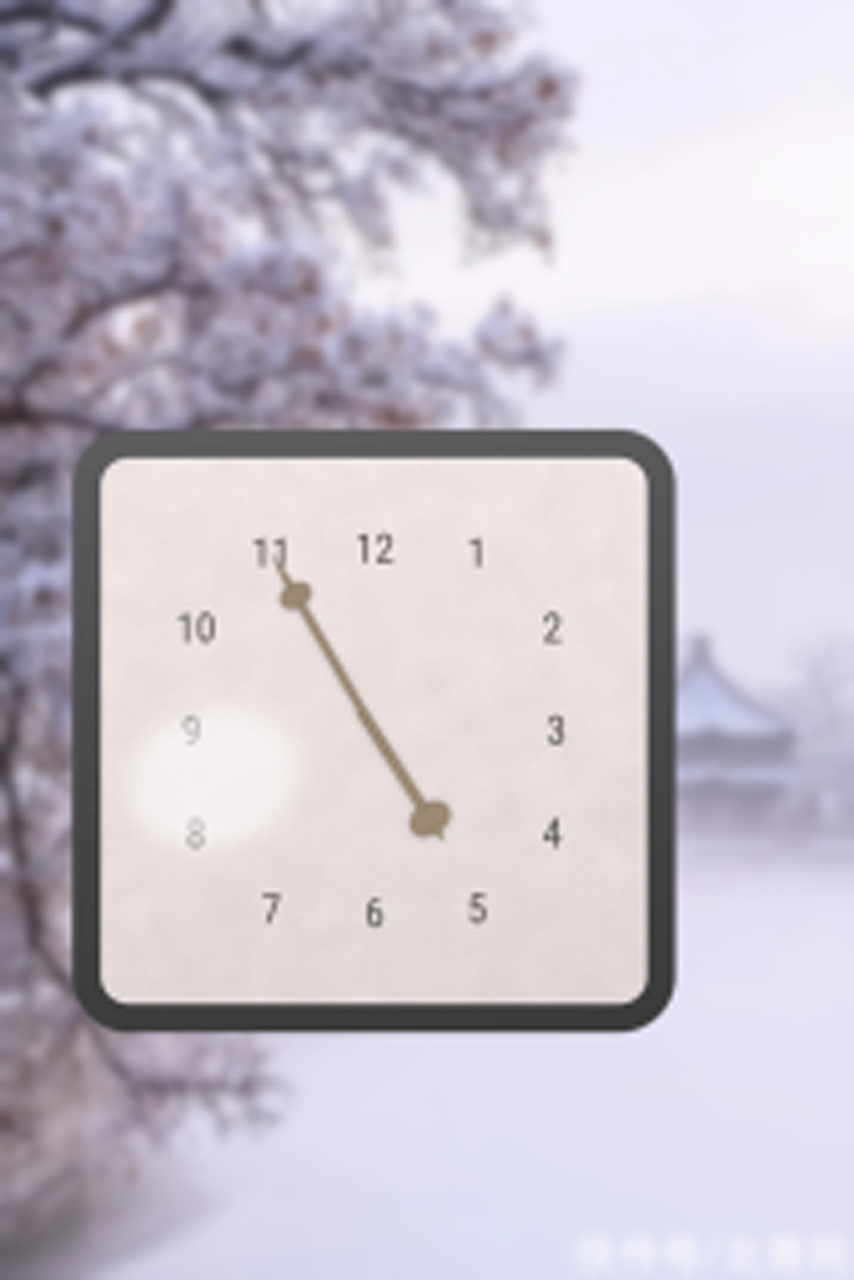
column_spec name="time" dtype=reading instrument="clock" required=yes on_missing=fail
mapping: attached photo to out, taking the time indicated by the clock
4:55
